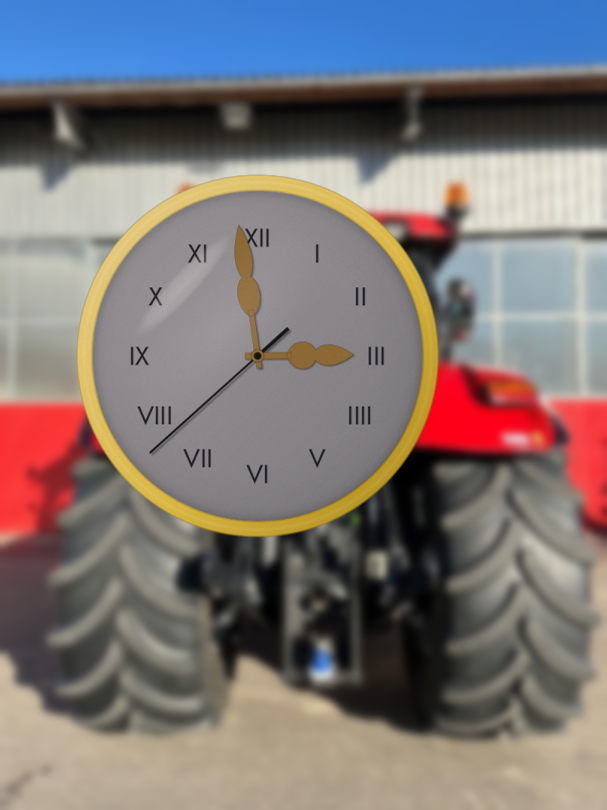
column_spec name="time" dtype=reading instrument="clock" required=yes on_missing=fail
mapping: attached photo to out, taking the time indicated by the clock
2:58:38
